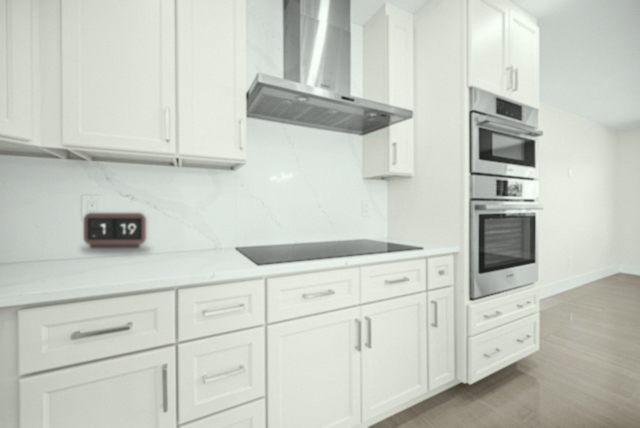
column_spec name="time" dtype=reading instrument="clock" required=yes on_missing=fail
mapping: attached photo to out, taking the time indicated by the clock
1:19
